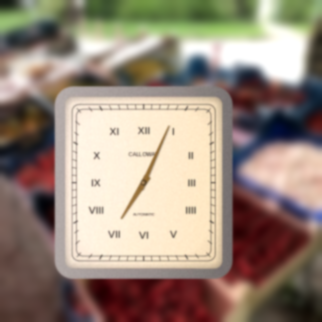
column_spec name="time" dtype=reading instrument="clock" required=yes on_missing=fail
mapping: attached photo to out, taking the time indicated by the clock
7:04
